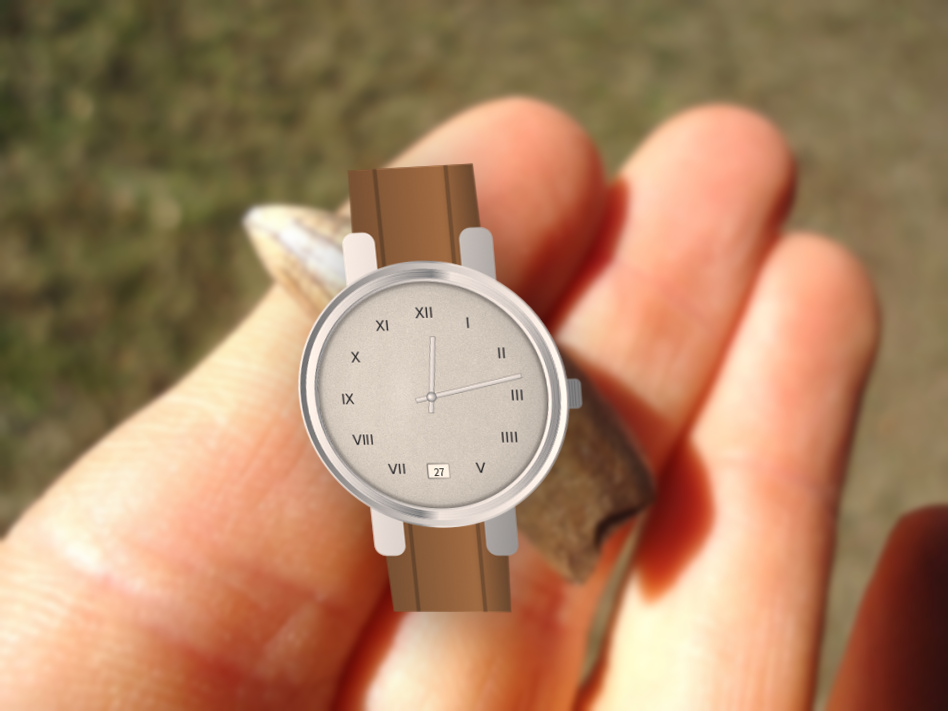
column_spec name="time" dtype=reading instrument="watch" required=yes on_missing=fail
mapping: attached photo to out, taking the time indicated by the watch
12:13
